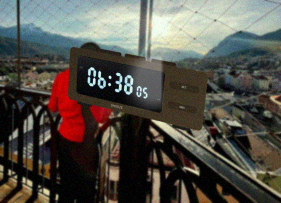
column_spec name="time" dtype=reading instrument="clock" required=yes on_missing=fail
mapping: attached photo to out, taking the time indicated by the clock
6:38:05
